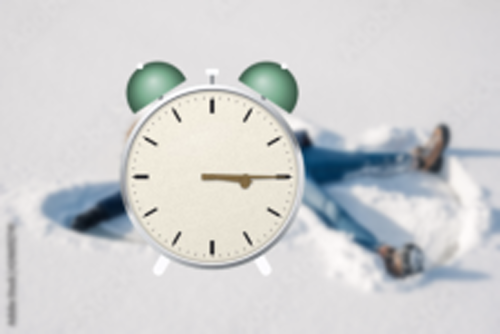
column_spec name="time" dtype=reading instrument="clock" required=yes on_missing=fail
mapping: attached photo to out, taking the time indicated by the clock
3:15
